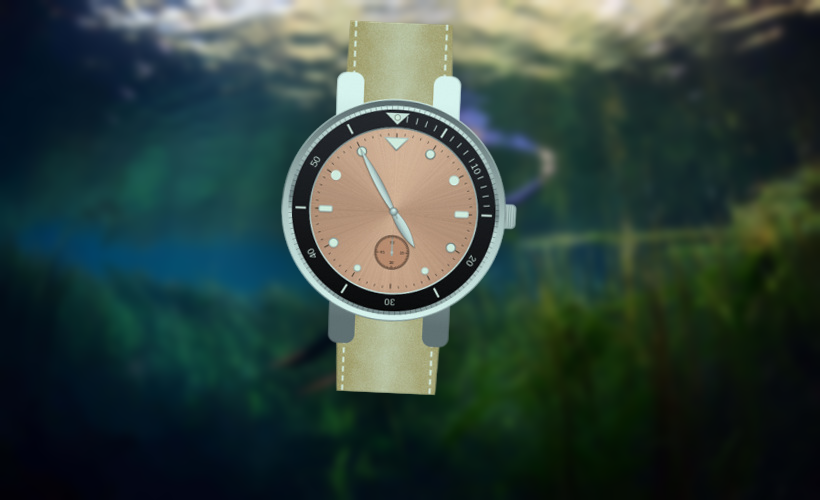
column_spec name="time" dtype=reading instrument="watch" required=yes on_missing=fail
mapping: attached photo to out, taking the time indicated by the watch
4:55
